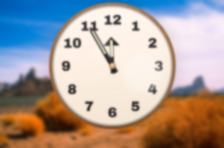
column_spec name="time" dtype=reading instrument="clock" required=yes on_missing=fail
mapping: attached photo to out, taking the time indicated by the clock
11:55
